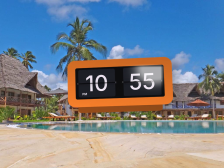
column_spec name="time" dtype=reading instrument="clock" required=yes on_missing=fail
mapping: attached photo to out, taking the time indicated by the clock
10:55
